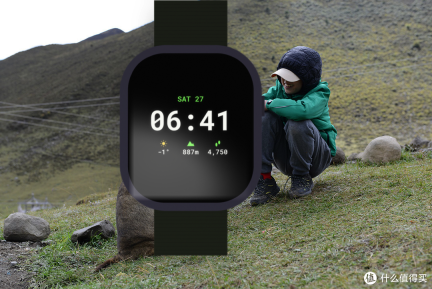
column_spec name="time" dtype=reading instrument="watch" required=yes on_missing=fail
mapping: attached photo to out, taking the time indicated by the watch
6:41
